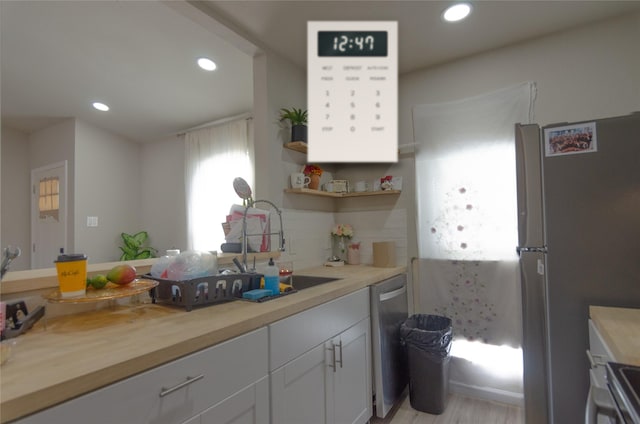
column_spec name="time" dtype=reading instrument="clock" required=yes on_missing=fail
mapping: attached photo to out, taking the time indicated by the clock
12:47
